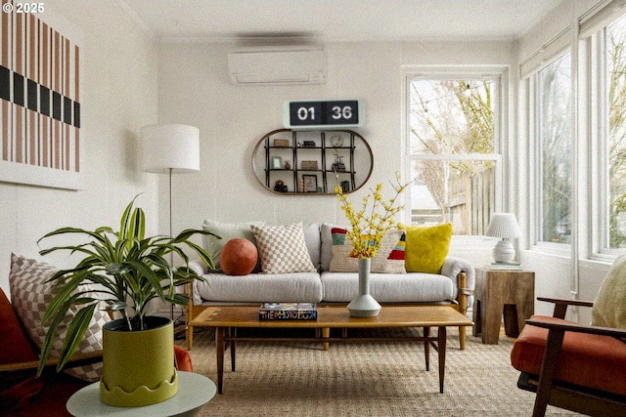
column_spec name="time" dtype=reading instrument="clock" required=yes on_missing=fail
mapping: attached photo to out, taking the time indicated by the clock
1:36
